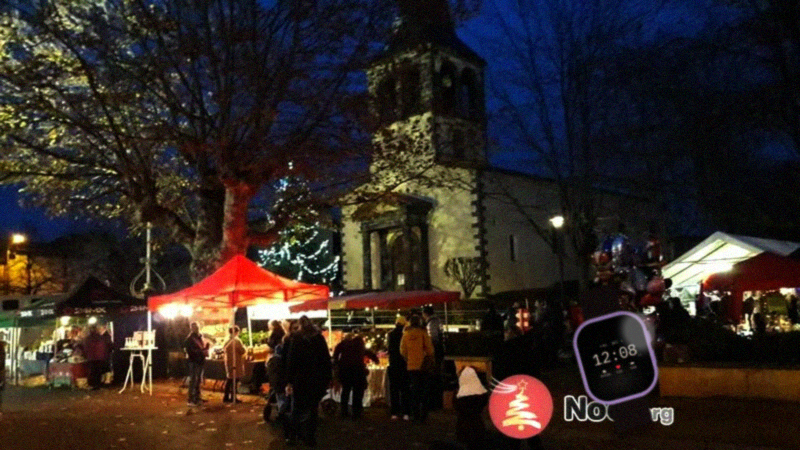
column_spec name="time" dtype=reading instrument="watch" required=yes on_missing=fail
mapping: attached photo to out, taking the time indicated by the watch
12:08
